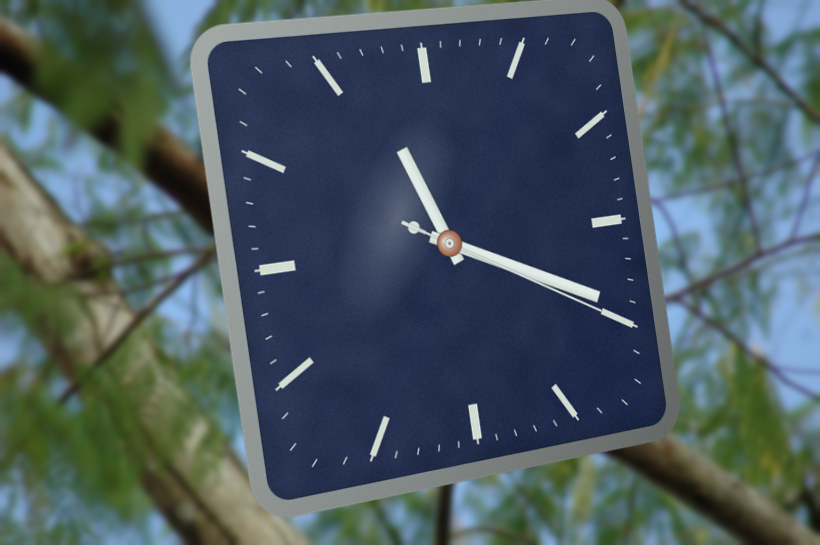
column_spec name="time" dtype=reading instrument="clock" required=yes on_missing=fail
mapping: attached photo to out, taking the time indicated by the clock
11:19:20
